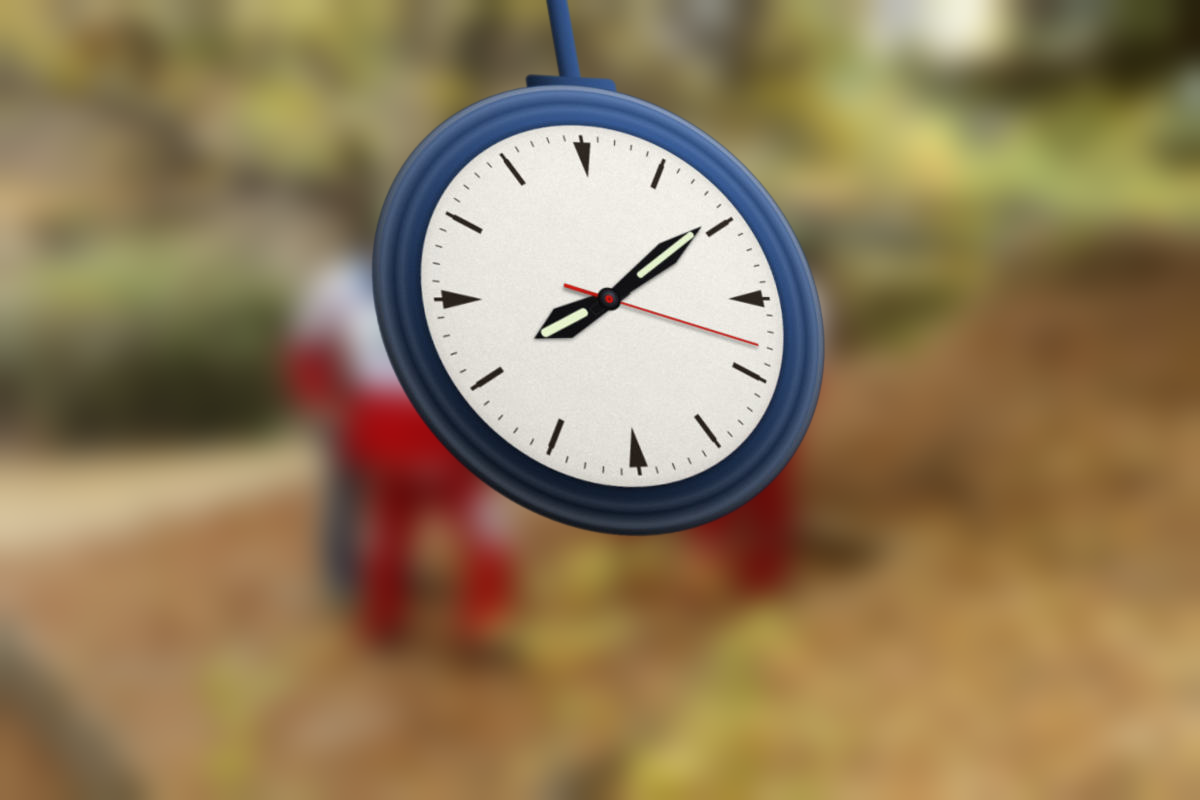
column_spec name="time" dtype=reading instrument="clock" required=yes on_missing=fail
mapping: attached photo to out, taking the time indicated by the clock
8:09:18
